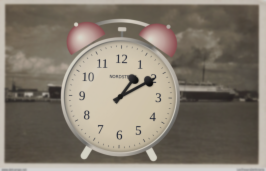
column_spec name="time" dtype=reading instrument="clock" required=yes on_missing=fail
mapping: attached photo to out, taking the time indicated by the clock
1:10
